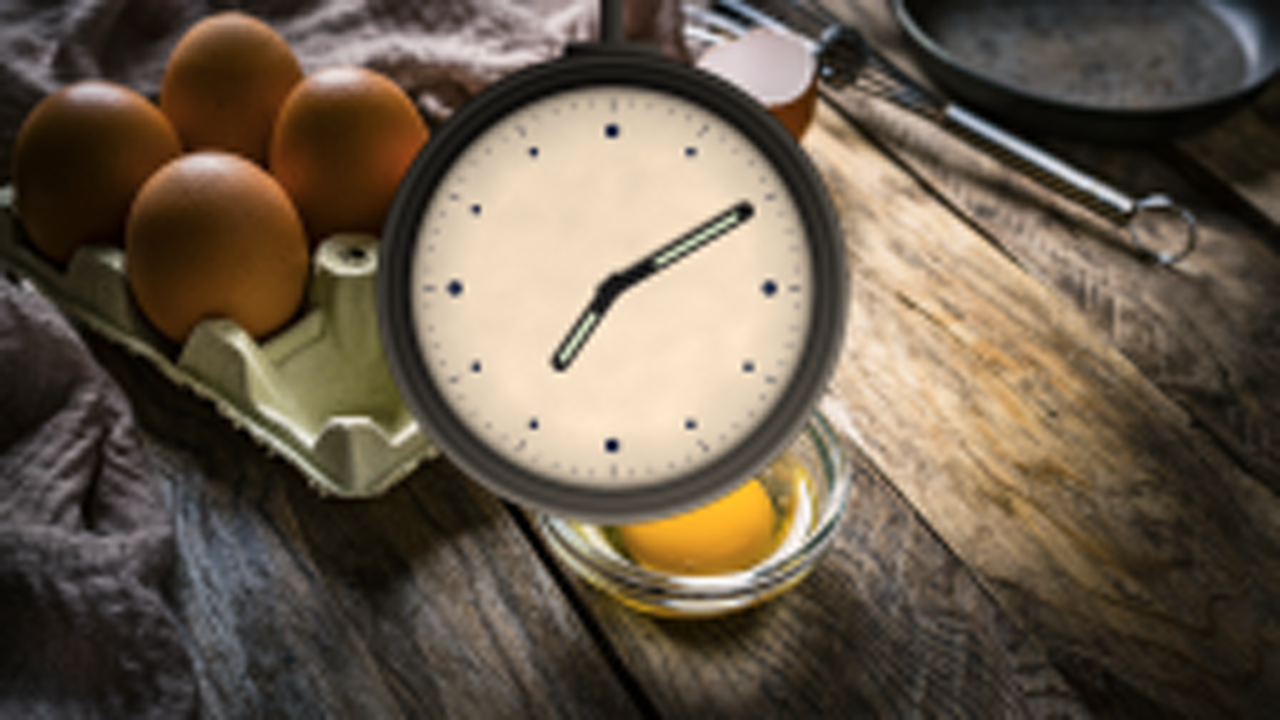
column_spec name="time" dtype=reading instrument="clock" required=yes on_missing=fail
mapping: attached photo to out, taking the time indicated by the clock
7:10
